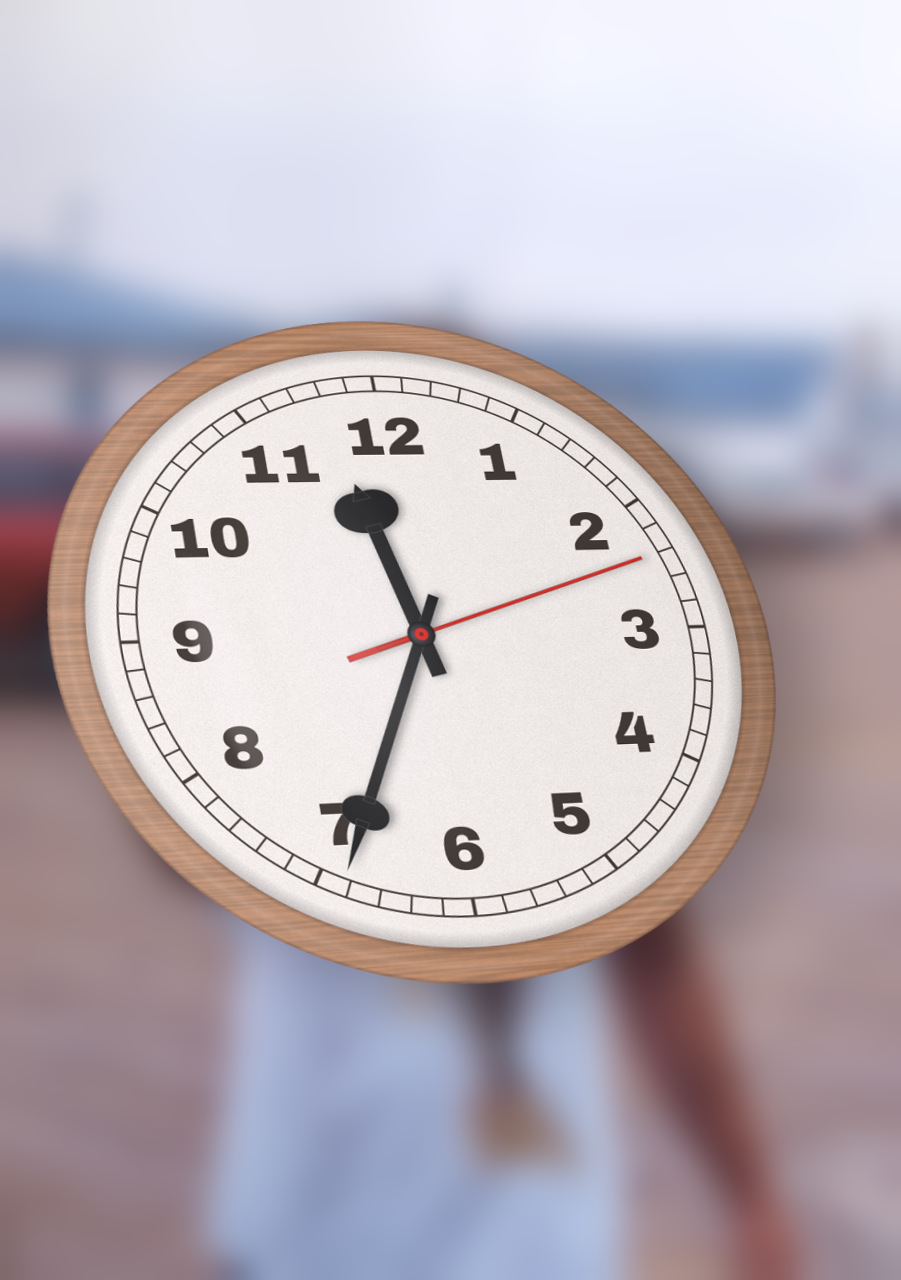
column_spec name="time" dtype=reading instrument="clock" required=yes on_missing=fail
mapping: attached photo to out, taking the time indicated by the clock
11:34:12
